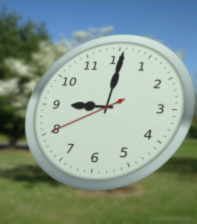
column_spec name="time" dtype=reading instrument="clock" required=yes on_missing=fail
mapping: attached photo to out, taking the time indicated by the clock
9:00:40
